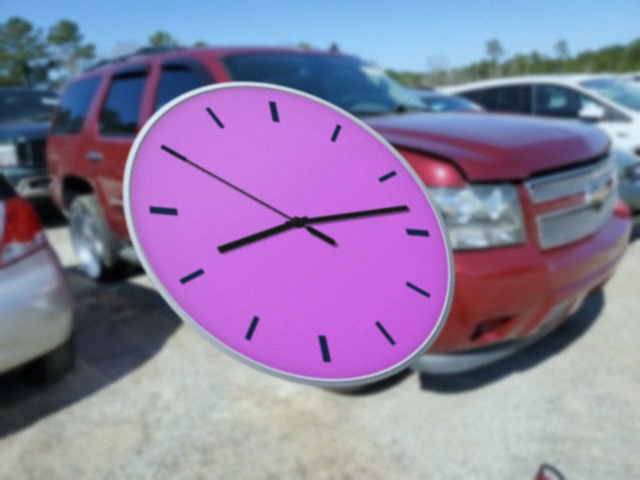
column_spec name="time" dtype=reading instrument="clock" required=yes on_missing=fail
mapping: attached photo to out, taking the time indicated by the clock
8:12:50
